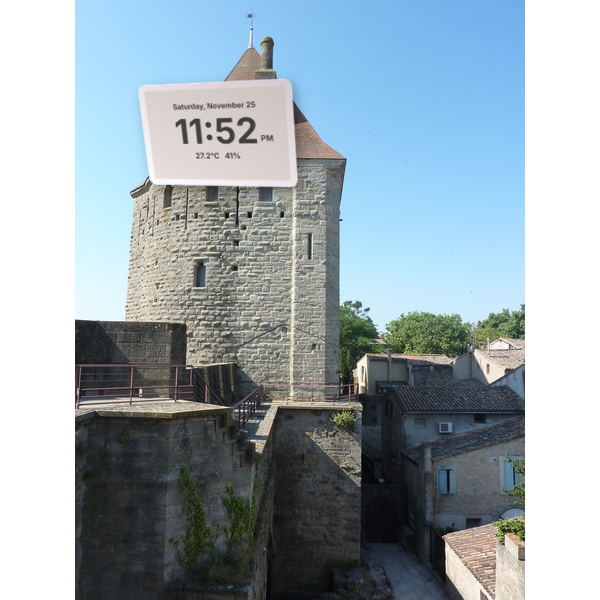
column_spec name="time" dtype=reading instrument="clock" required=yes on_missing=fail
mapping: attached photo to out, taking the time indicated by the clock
11:52
